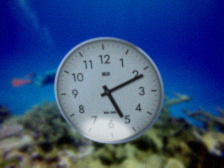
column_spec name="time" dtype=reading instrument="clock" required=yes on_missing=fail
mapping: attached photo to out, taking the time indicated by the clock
5:11
